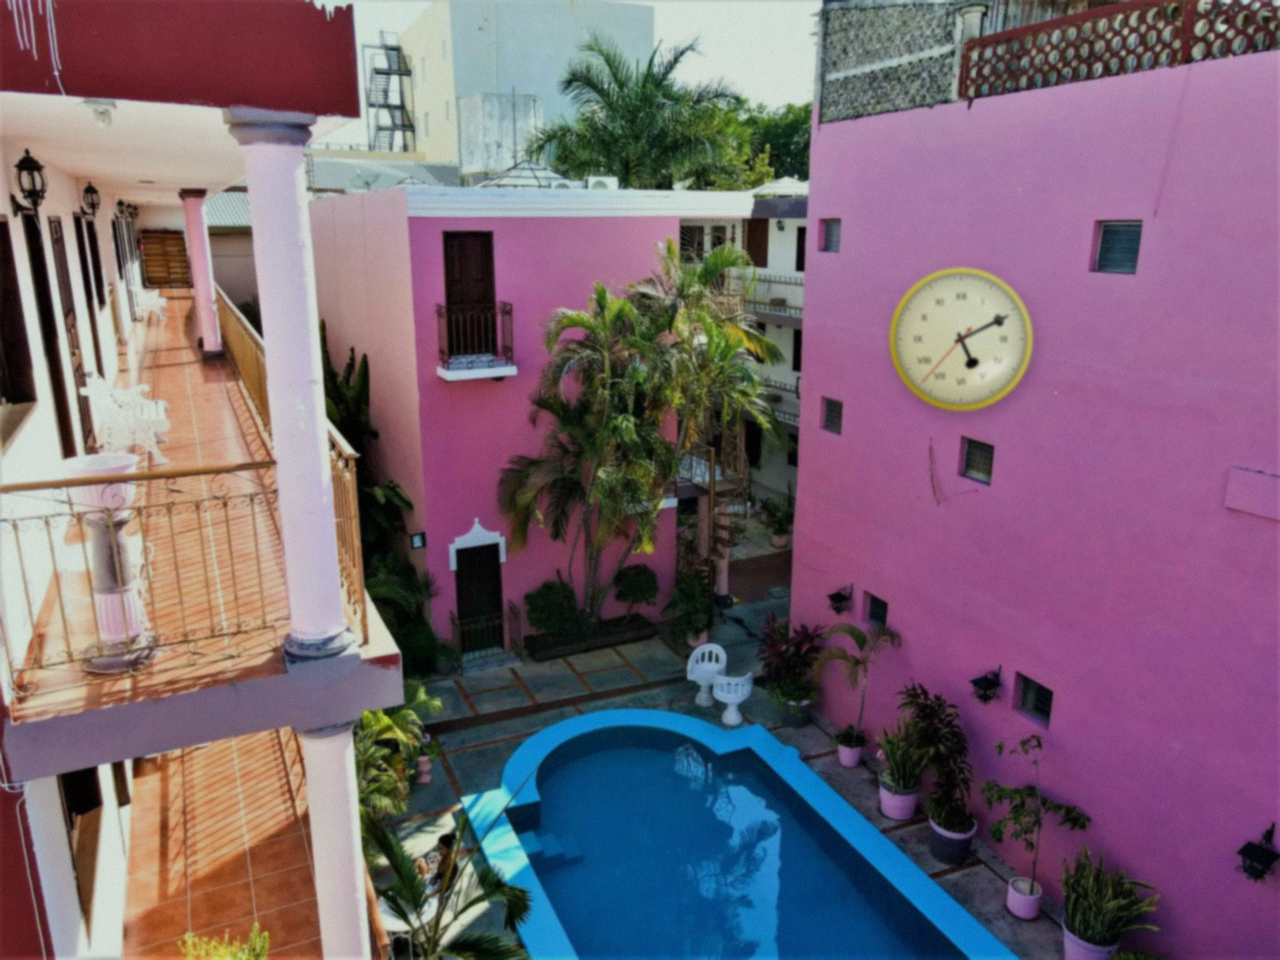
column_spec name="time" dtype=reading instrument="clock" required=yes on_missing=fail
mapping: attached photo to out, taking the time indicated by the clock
5:10:37
